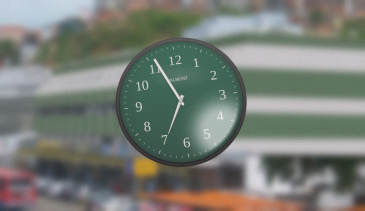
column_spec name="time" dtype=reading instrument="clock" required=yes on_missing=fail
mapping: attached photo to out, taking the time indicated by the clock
6:56
